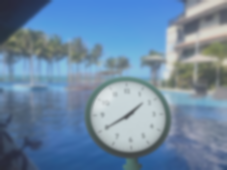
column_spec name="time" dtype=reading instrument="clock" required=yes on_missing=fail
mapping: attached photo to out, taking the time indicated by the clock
1:40
